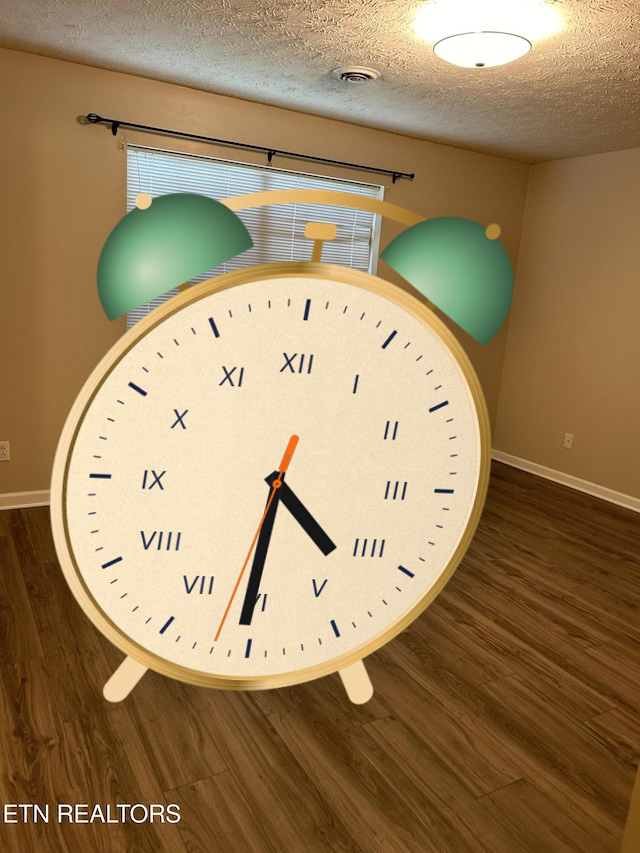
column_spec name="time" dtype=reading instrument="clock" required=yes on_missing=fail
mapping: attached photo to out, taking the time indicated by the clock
4:30:32
